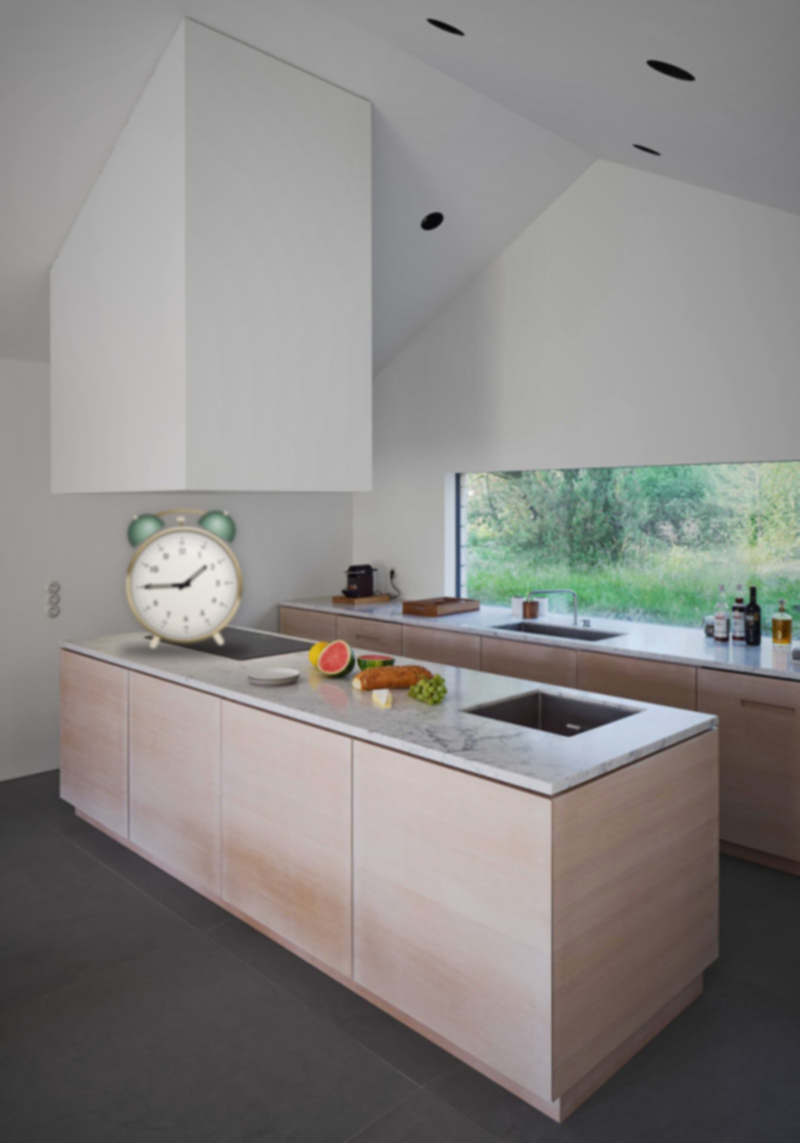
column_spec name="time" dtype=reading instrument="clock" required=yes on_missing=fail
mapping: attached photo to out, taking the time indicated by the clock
1:45
